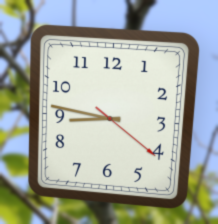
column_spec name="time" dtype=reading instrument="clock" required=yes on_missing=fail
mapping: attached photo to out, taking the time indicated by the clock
8:46:21
